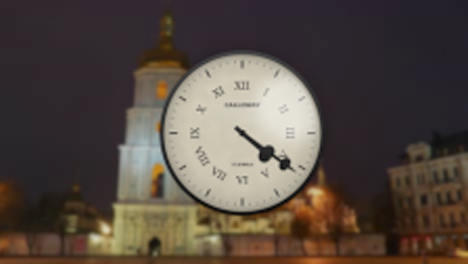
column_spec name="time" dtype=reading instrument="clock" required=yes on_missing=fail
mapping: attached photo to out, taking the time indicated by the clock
4:21
